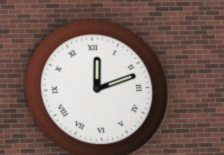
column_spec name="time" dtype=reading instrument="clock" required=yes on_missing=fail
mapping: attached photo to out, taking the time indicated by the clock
12:12
